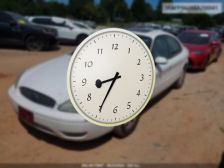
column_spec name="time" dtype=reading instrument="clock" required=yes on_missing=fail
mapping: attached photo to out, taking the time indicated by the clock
8:35
